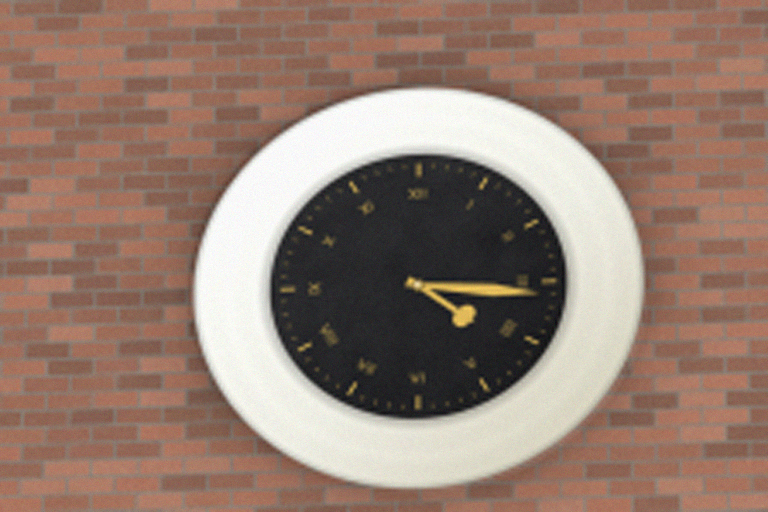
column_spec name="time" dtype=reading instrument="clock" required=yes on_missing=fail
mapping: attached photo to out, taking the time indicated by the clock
4:16
